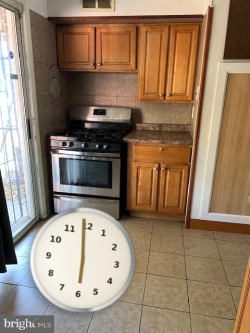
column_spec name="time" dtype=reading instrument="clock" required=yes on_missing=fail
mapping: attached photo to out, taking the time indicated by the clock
5:59
